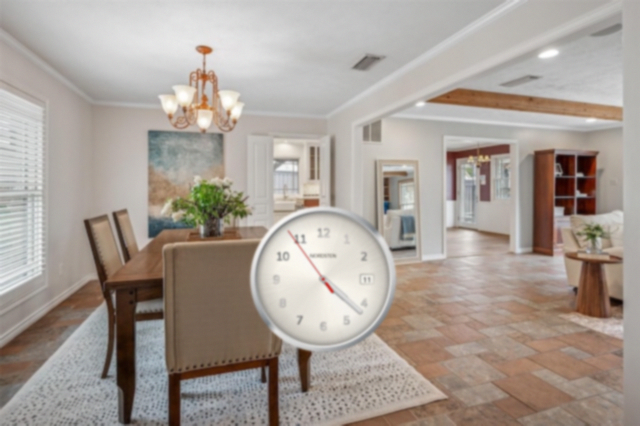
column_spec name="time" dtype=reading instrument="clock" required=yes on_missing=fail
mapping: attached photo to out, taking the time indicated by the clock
4:21:54
